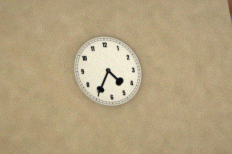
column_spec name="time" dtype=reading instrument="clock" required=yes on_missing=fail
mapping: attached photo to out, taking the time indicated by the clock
4:35
